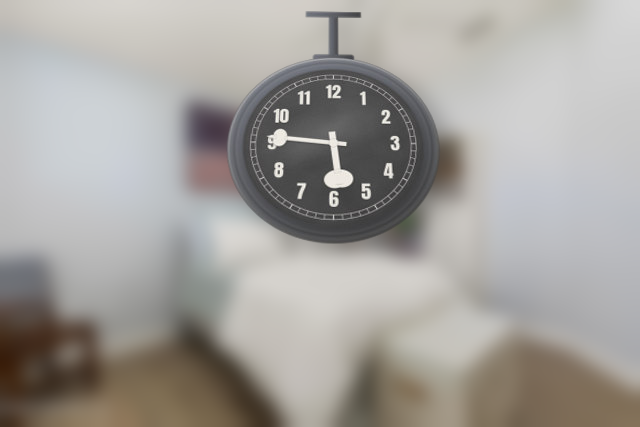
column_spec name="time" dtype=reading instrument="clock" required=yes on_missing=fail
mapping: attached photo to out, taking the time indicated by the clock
5:46
